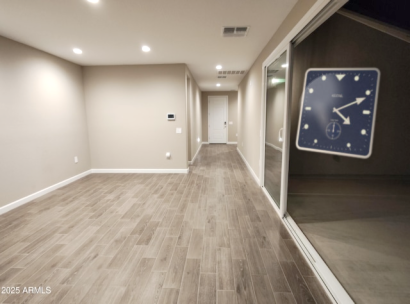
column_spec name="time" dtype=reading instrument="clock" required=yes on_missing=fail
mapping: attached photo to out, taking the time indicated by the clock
4:11
